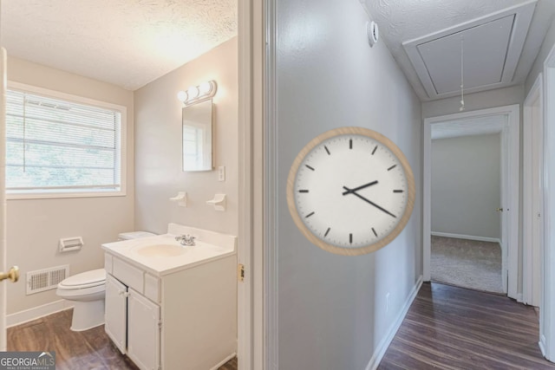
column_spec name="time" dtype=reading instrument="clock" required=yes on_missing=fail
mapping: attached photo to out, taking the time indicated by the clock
2:20
